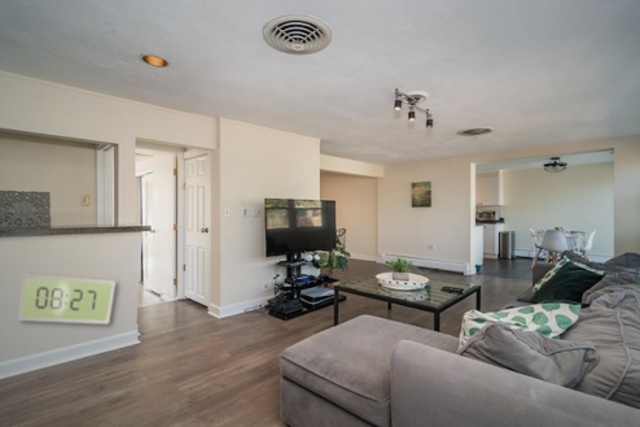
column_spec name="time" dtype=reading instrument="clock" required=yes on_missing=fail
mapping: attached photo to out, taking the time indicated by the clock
8:27
